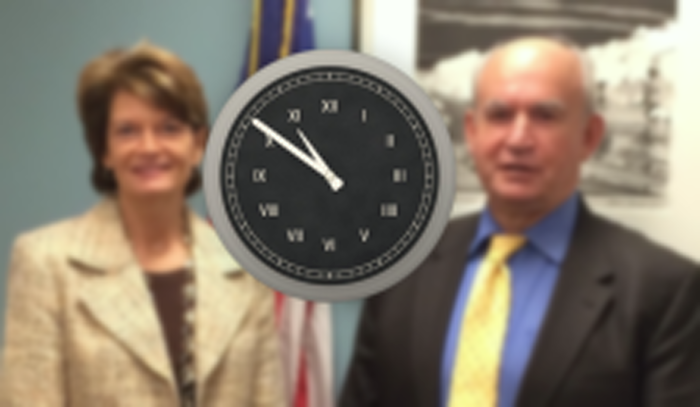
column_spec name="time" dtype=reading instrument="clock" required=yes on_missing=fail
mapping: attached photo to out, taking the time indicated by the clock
10:51
